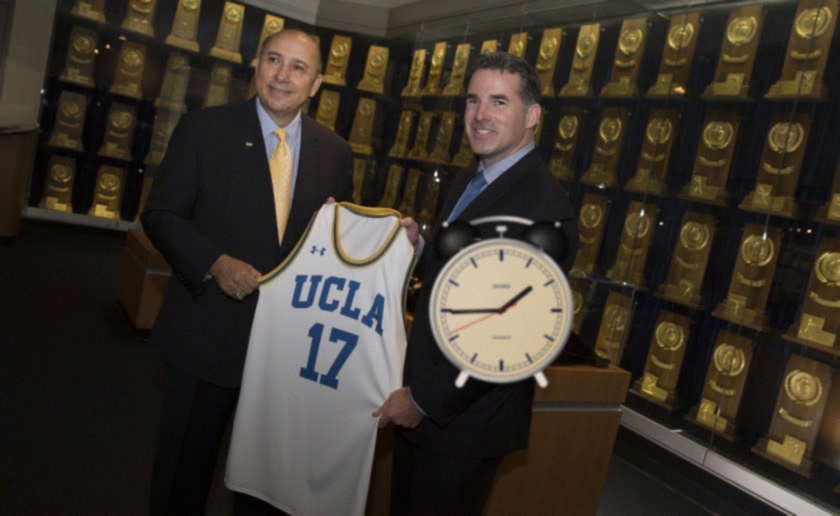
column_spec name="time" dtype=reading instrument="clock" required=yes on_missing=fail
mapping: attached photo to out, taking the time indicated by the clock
1:44:41
